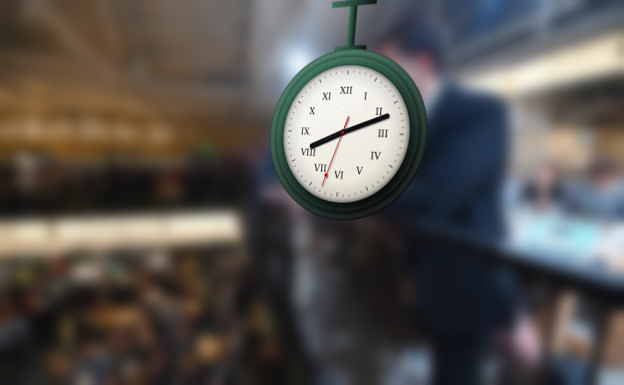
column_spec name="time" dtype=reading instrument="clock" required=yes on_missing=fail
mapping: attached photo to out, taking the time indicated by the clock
8:11:33
